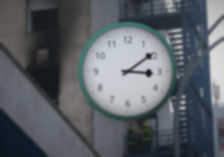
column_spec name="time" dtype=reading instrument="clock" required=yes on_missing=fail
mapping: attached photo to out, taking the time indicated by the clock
3:09
